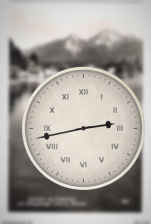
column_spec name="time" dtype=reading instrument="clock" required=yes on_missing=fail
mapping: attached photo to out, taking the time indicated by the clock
2:43
